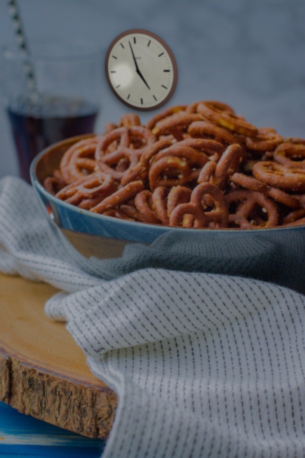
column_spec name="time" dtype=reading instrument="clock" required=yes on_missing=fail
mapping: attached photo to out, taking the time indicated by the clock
4:58
